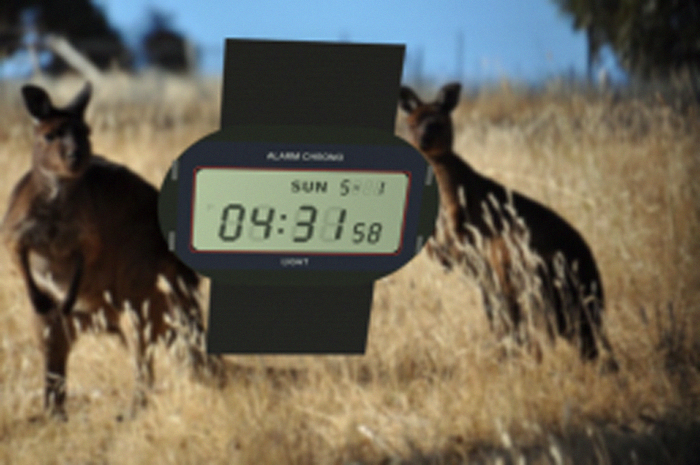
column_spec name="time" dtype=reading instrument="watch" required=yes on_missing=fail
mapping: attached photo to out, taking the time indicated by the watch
4:31:58
